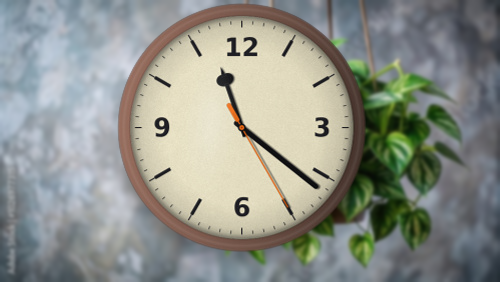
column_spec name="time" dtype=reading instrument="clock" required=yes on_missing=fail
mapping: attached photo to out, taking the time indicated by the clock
11:21:25
